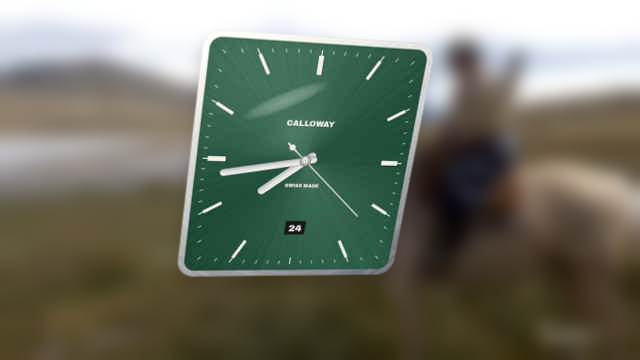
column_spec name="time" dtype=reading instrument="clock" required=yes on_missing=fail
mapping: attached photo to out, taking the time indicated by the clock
7:43:22
